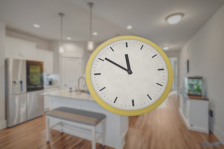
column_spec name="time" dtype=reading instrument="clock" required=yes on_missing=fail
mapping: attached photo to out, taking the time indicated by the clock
11:51
